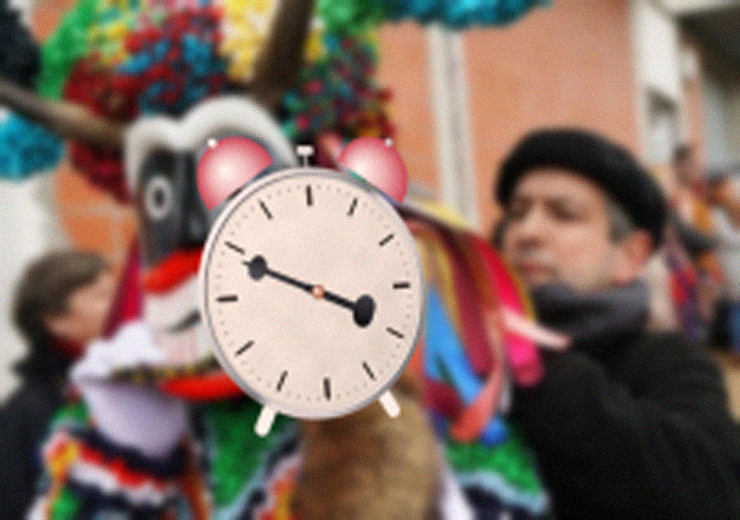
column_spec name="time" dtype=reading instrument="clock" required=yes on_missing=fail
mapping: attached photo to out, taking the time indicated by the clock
3:49
